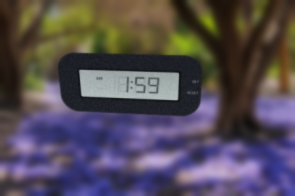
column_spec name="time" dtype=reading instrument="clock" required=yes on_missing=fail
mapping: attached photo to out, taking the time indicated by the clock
1:59
